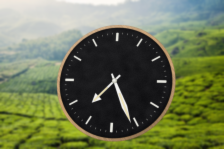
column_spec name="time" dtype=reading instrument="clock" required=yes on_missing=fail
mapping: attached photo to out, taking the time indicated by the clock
7:26
